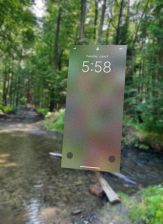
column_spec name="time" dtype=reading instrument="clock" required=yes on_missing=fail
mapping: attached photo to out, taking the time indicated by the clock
5:58
